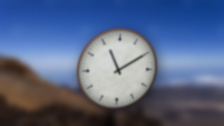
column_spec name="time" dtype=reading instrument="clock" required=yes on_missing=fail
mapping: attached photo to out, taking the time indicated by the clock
11:10
